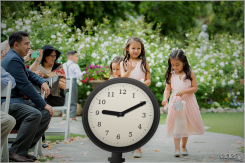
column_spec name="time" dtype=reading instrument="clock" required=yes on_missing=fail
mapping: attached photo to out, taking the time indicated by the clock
9:10
